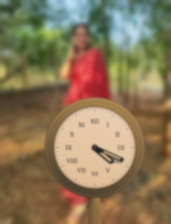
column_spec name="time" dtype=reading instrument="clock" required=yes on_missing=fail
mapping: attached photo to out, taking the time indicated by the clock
4:19
